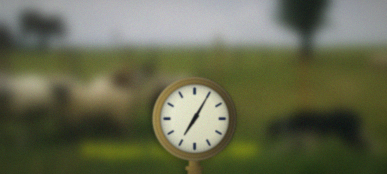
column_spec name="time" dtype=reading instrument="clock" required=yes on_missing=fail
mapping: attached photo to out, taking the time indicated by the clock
7:05
